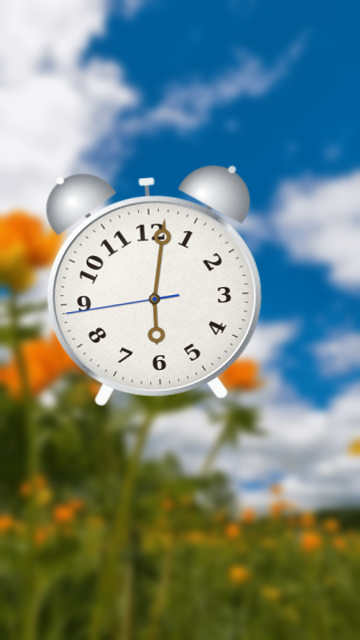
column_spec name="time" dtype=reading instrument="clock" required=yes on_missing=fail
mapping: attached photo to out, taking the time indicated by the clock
6:01:44
